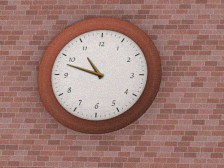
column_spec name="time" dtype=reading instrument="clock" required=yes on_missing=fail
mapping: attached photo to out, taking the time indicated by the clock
10:48
